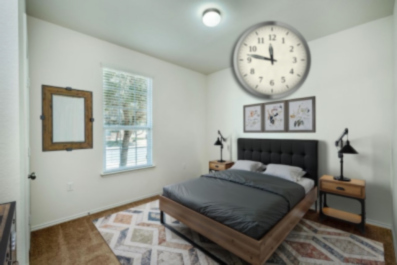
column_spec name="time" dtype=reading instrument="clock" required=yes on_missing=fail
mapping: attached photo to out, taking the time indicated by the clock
11:47
